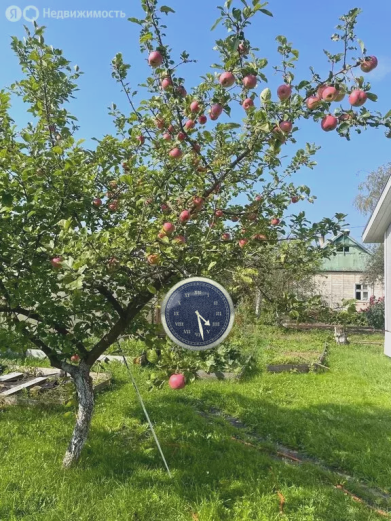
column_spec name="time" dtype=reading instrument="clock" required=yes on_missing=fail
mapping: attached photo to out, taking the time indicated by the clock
4:28
